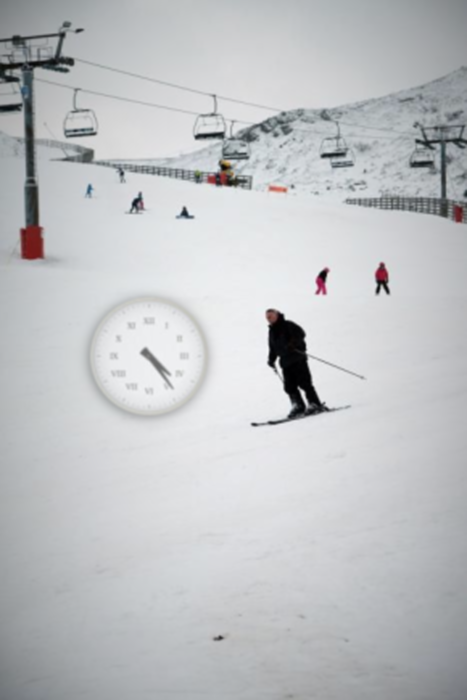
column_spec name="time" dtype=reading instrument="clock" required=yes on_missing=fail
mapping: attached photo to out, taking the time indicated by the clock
4:24
